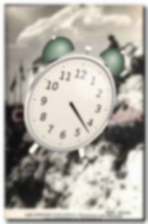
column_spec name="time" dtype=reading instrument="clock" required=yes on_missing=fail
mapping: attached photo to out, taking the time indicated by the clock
4:22
